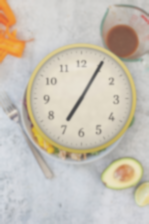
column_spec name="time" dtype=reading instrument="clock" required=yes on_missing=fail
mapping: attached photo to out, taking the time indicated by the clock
7:05
